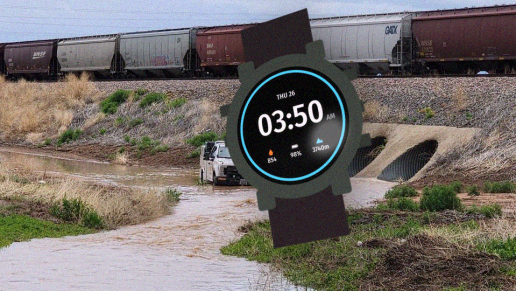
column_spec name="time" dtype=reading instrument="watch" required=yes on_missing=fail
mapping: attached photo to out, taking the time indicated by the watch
3:50
